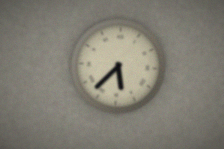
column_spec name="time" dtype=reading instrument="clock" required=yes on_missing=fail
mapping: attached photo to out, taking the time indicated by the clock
5:37
